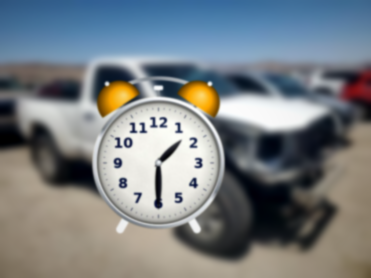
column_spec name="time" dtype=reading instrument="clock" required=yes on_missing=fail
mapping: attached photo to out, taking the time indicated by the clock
1:30
